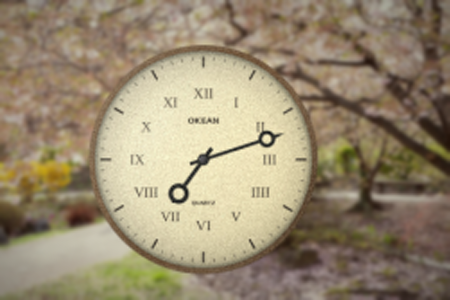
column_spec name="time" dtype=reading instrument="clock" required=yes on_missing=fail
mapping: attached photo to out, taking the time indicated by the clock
7:12
